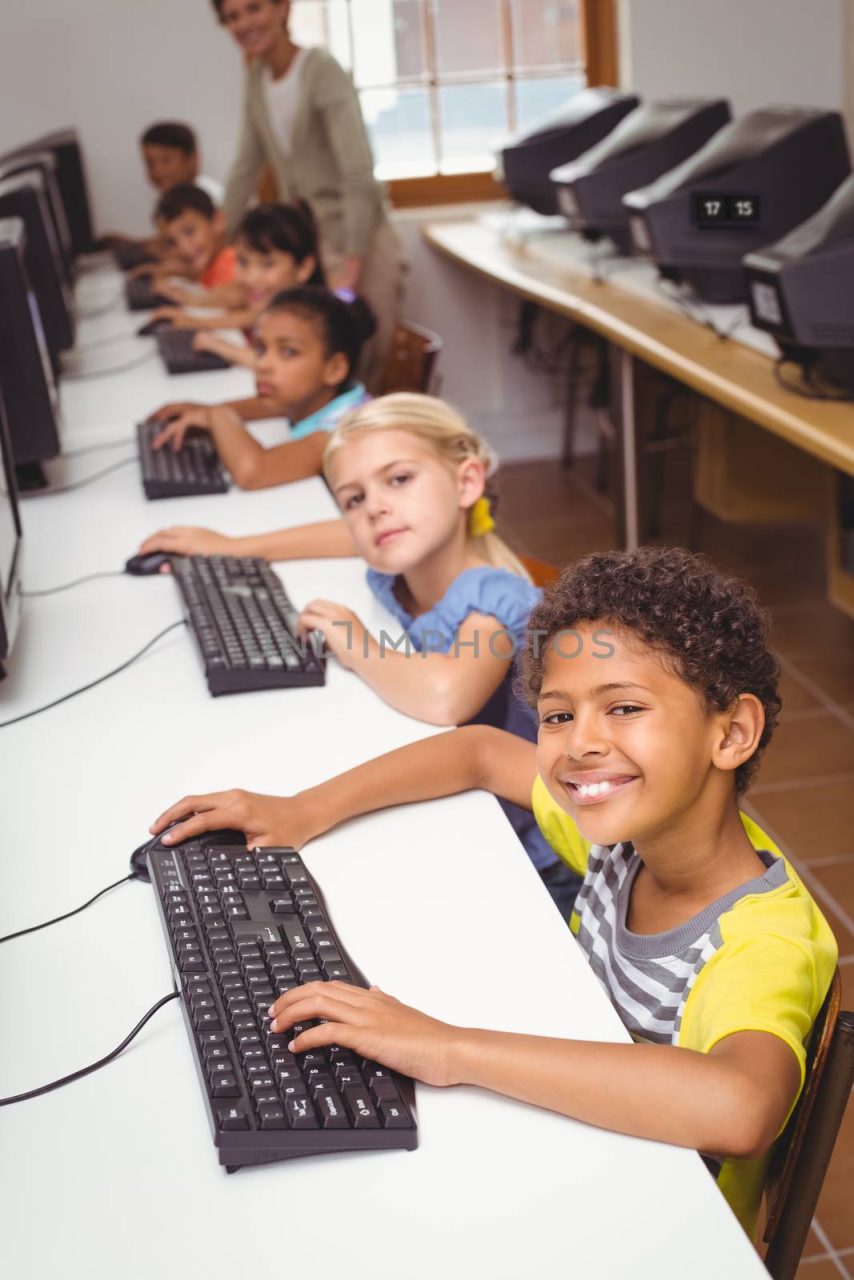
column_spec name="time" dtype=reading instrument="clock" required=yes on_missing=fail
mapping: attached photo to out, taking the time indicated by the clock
17:15
